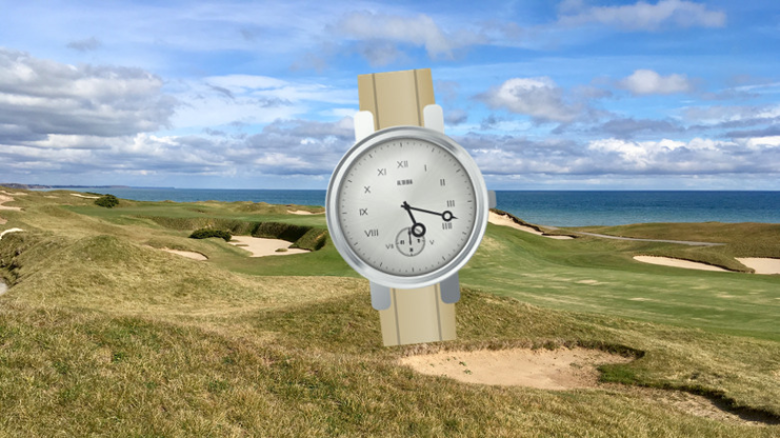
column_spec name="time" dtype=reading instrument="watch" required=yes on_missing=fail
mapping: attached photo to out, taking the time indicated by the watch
5:18
